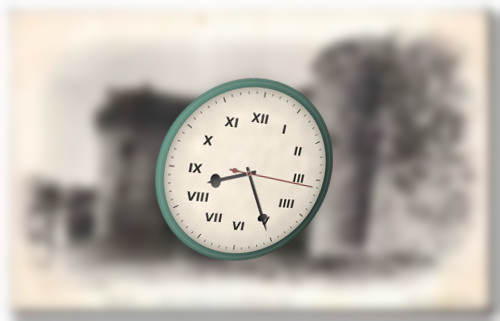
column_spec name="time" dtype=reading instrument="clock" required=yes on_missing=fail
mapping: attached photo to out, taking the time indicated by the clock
8:25:16
